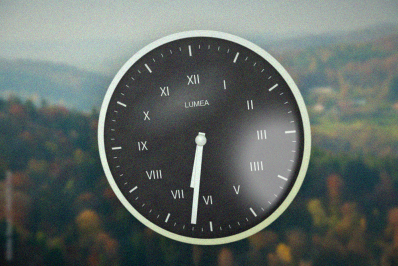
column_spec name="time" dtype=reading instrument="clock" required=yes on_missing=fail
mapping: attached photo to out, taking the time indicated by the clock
6:32
